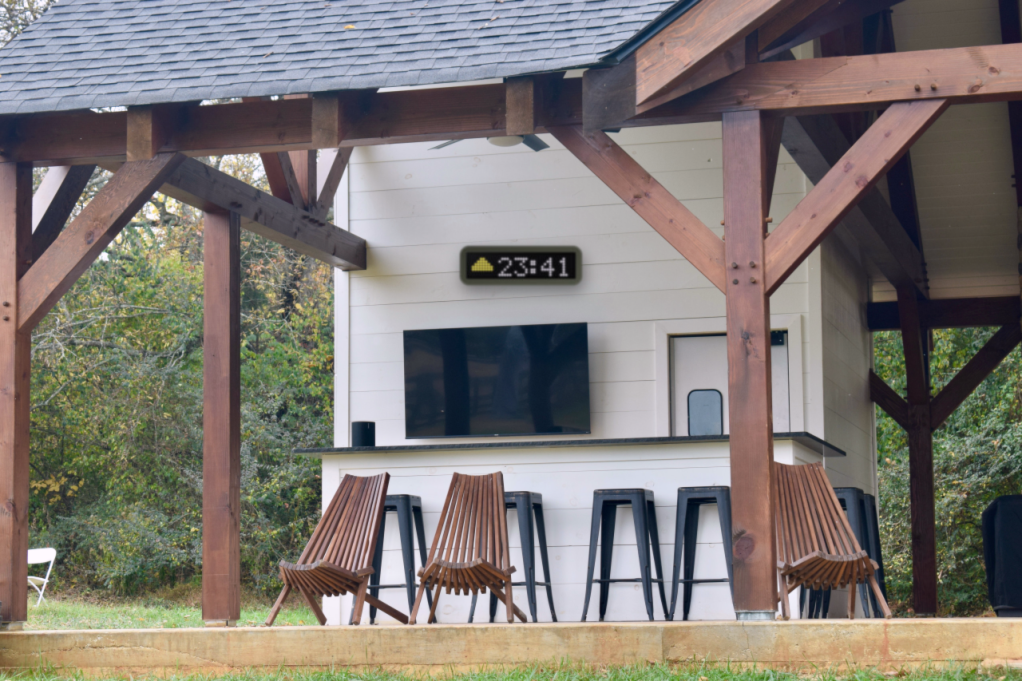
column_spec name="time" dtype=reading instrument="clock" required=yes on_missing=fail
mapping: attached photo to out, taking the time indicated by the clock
23:41
